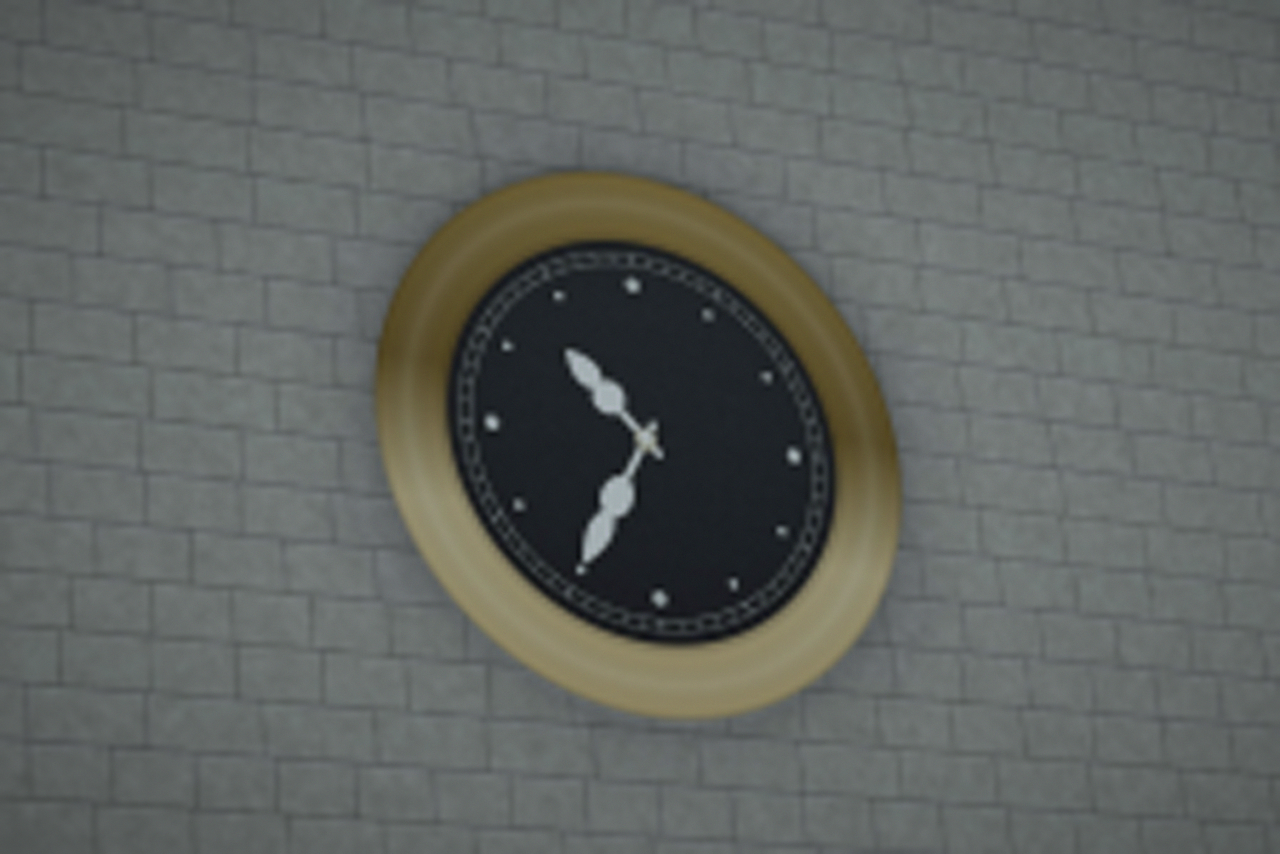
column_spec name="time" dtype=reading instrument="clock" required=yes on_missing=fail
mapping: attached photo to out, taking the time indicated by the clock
10:35
